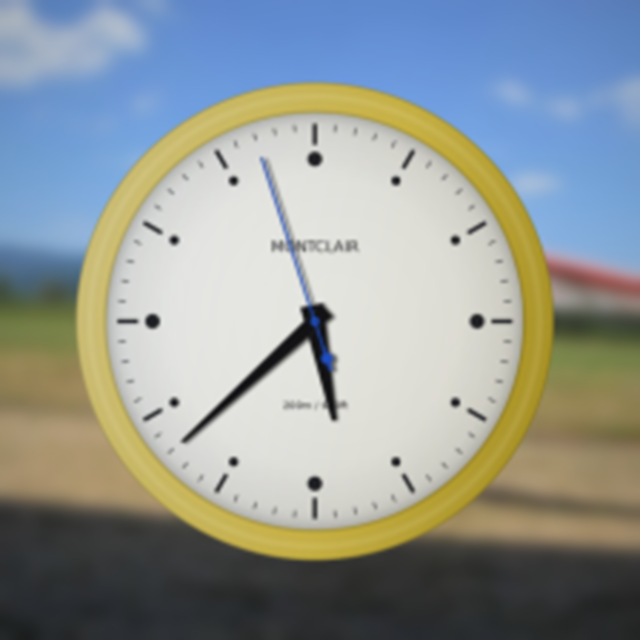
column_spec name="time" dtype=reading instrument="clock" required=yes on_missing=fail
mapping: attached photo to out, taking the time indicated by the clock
5:37:57
